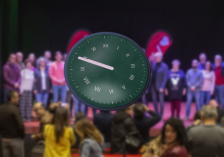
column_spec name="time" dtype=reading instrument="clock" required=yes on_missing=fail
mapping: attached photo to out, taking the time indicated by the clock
9:49
